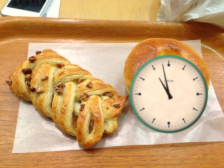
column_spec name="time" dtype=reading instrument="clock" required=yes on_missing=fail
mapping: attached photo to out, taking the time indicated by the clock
10:58
